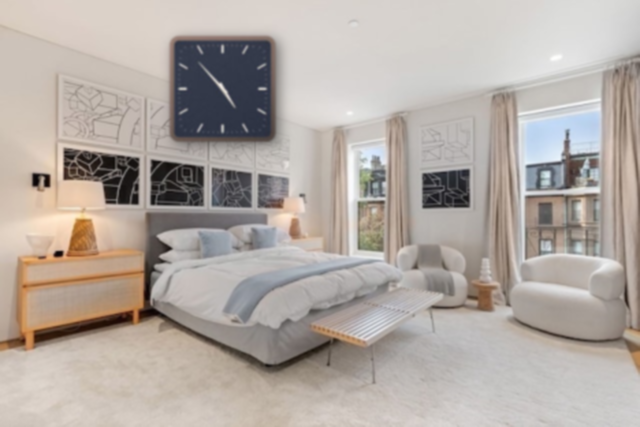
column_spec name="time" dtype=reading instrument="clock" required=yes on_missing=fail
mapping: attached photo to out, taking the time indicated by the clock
4:53
